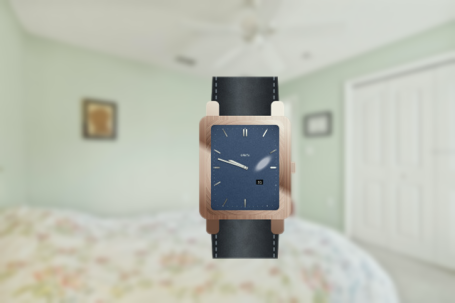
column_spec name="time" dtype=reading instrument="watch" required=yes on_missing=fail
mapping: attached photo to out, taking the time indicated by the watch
9:48
